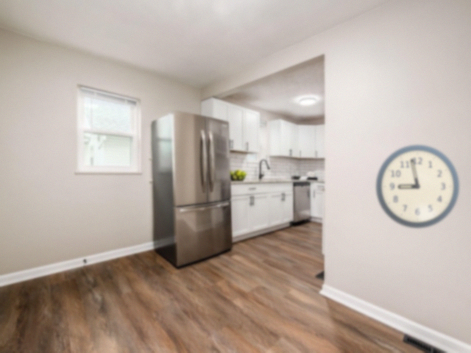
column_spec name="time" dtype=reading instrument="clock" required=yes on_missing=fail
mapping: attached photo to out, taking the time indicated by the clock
8:58
